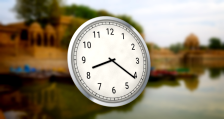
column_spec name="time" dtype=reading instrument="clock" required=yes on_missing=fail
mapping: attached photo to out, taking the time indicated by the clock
8:21
